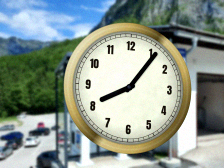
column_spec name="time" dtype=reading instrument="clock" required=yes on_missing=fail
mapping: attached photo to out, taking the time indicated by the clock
8:06
